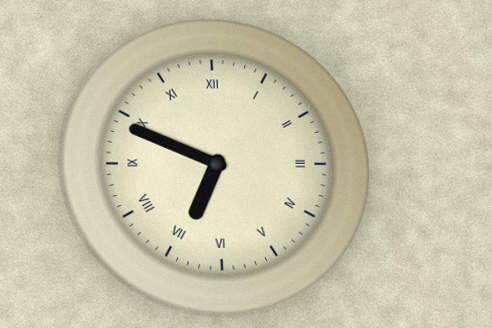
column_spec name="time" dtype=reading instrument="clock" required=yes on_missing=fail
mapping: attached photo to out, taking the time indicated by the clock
6:49
